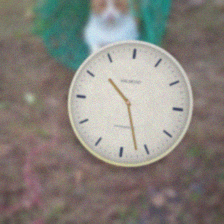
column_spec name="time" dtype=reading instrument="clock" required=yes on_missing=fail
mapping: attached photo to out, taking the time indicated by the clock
10:27
